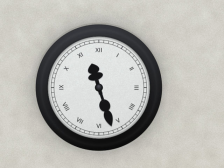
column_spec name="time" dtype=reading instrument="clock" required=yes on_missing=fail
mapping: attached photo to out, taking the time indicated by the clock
11:27
